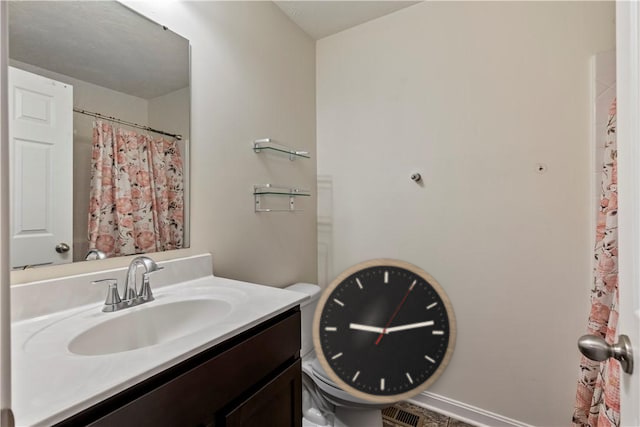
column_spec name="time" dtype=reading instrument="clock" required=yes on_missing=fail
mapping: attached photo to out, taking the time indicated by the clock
9:13:05
